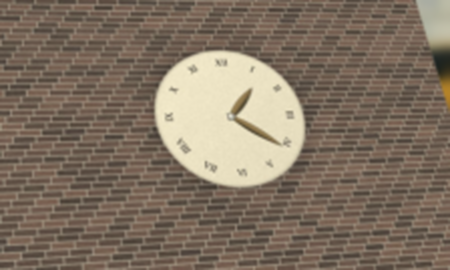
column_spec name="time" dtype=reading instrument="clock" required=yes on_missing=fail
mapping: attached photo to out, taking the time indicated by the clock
1:21
